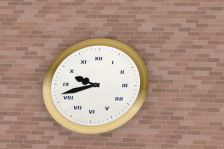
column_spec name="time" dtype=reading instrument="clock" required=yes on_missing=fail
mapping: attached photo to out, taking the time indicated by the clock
9:42
